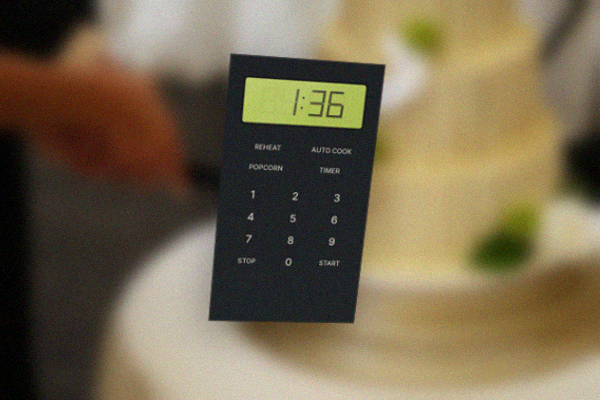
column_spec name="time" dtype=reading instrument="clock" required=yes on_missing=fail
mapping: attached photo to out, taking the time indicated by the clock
1:36
